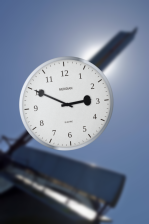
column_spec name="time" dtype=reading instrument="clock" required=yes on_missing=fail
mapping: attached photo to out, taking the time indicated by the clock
2:50
